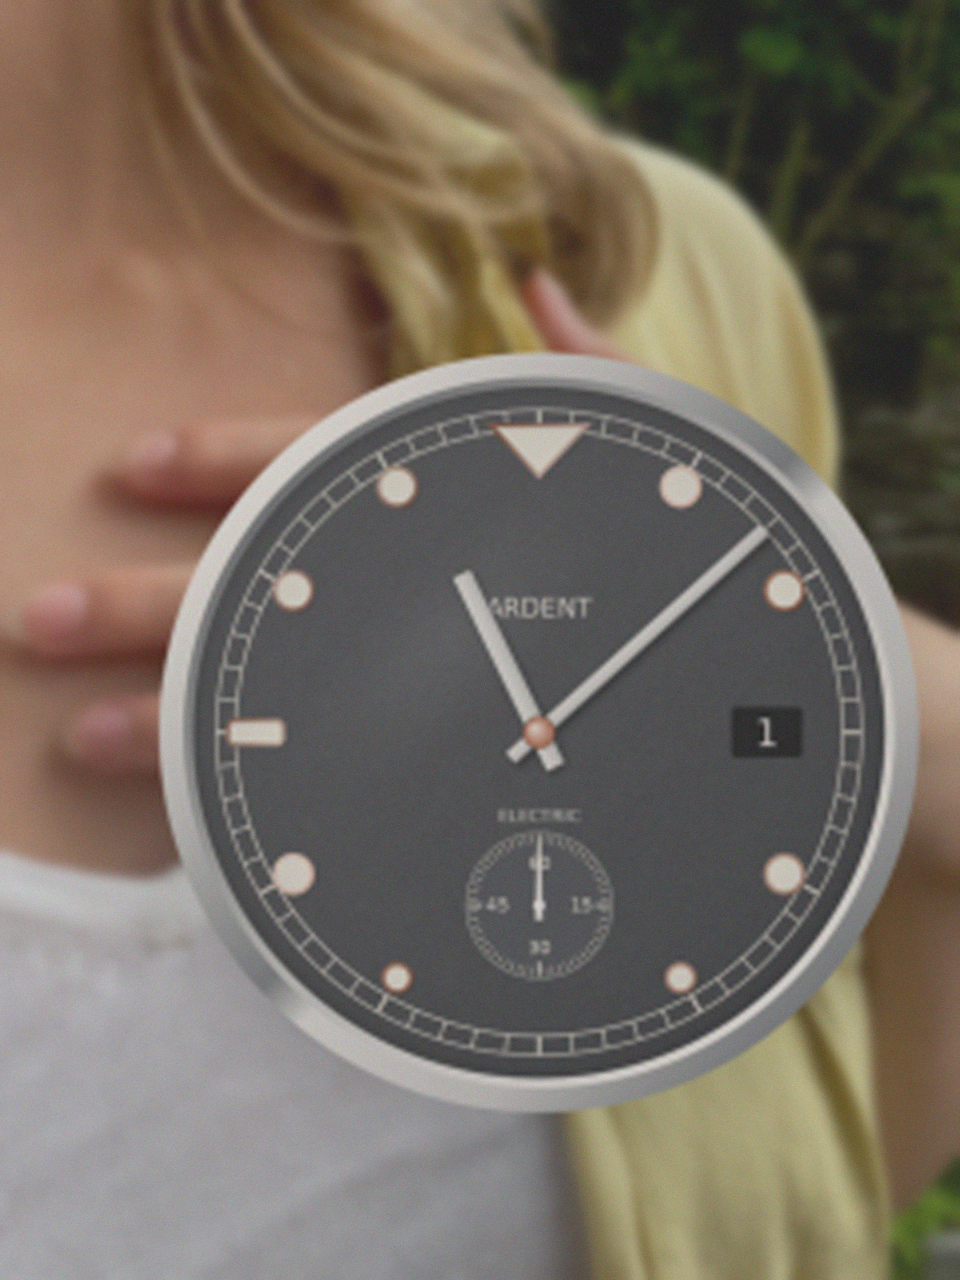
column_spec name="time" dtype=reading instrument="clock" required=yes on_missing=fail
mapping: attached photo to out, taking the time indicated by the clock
11:08
